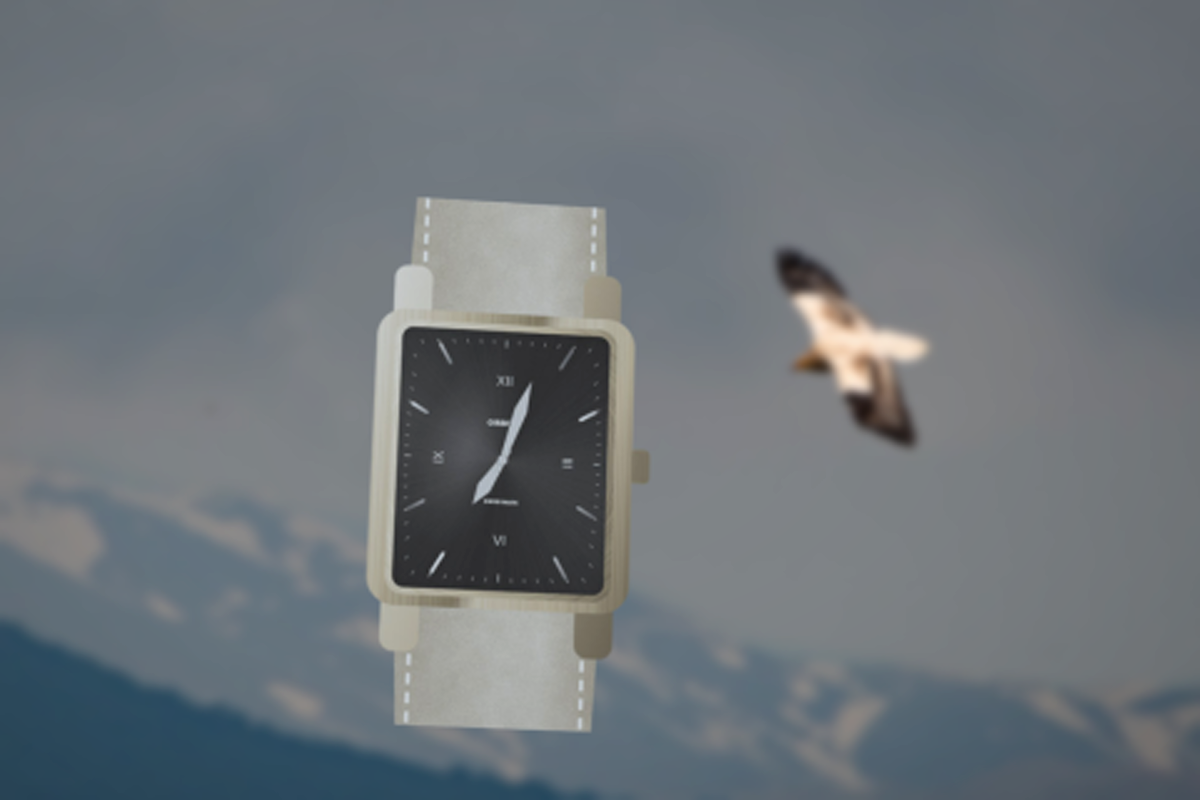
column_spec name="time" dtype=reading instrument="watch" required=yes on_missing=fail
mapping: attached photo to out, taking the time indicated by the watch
7:03
